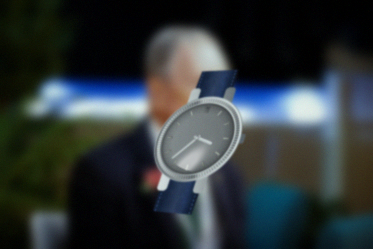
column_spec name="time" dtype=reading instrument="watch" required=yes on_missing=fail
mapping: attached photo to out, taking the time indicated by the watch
3:37
